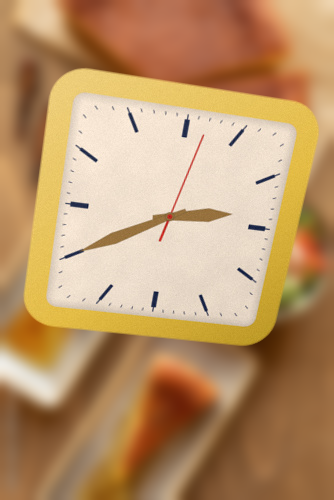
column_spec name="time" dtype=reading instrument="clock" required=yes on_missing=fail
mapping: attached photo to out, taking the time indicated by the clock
2:40:02
